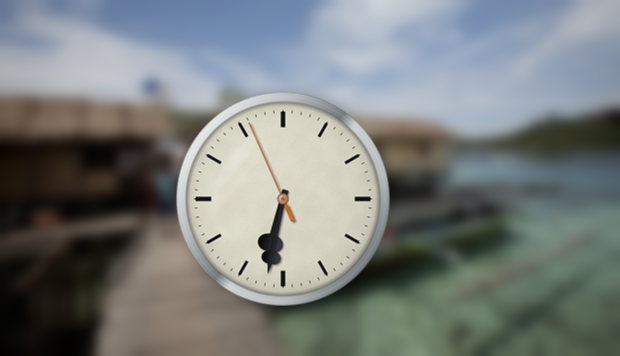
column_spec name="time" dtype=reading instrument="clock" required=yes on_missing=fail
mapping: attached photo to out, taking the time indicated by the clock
6:31:56
